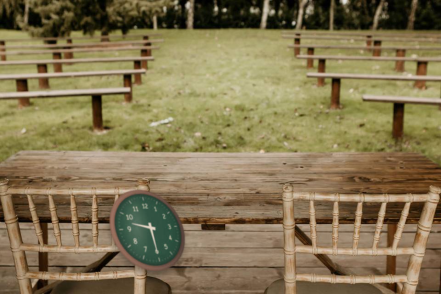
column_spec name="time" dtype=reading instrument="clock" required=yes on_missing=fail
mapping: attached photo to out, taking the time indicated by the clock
9:30
